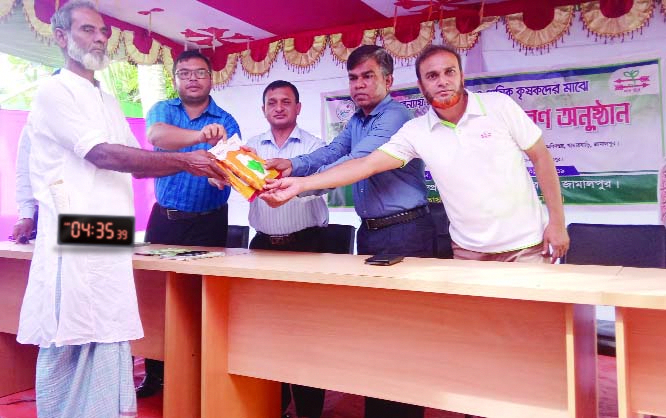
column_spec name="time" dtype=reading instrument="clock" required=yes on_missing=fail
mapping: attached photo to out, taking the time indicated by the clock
4:35
